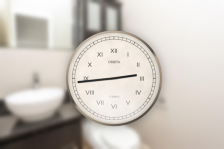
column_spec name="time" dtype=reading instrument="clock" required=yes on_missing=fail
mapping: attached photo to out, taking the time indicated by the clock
2:44
